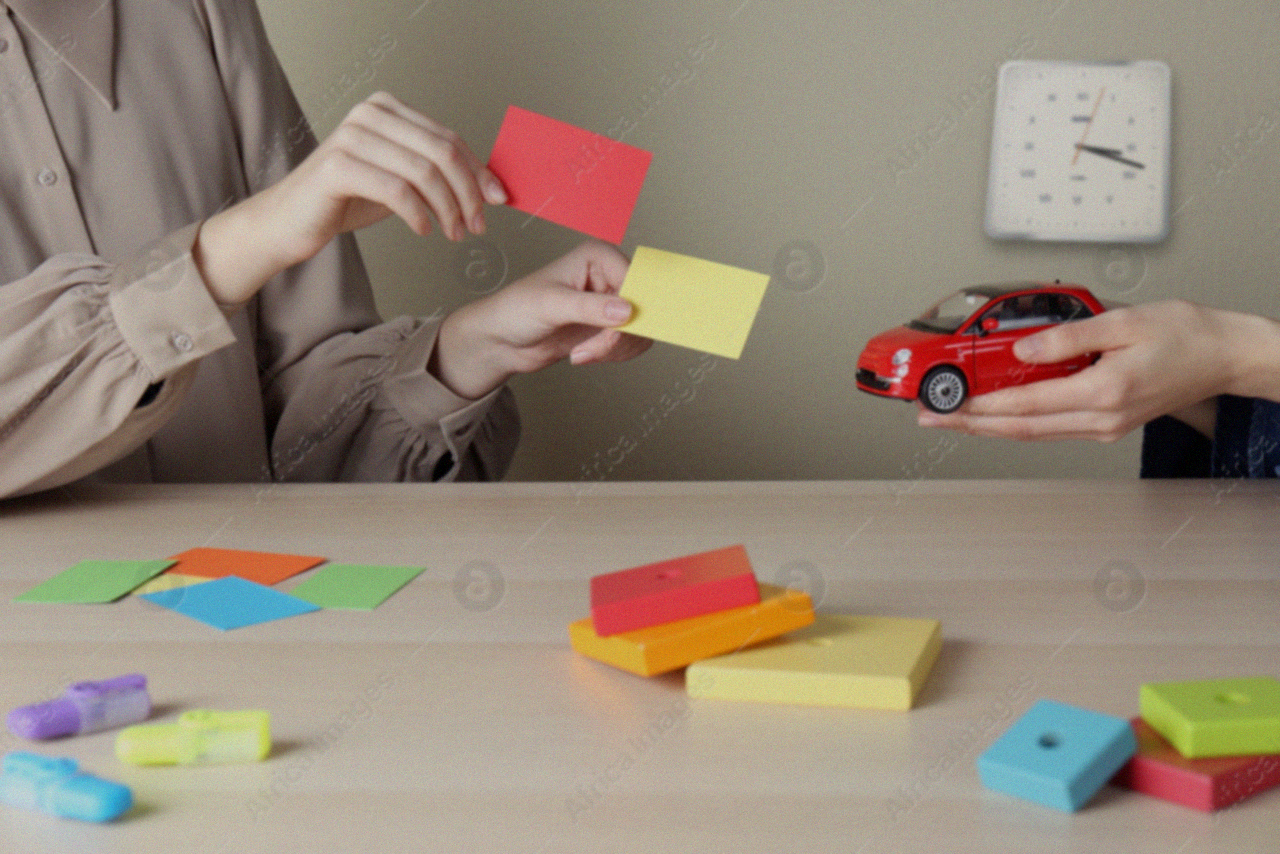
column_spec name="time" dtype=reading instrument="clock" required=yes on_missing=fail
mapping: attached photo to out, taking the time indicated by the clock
3:18:03
